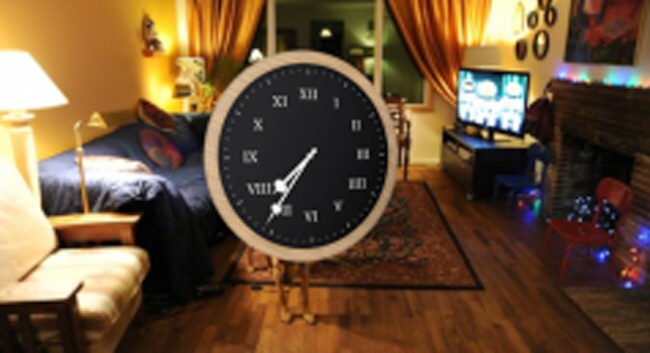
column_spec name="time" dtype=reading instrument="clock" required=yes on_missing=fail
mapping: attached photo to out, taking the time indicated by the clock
7:36
